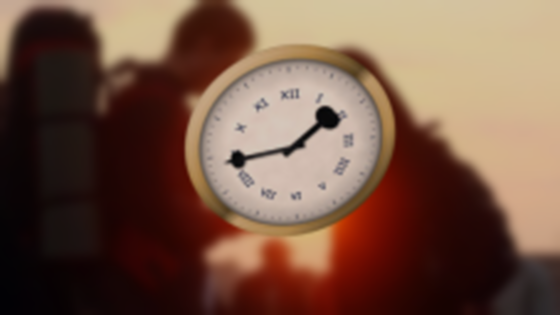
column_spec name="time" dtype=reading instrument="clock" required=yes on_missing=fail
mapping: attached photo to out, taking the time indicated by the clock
1:44
